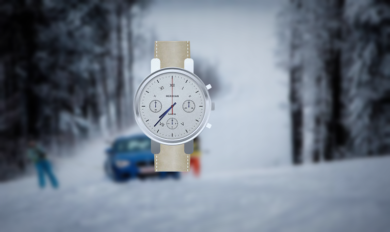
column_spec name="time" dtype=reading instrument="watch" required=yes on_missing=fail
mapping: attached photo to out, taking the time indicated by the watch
7:37
